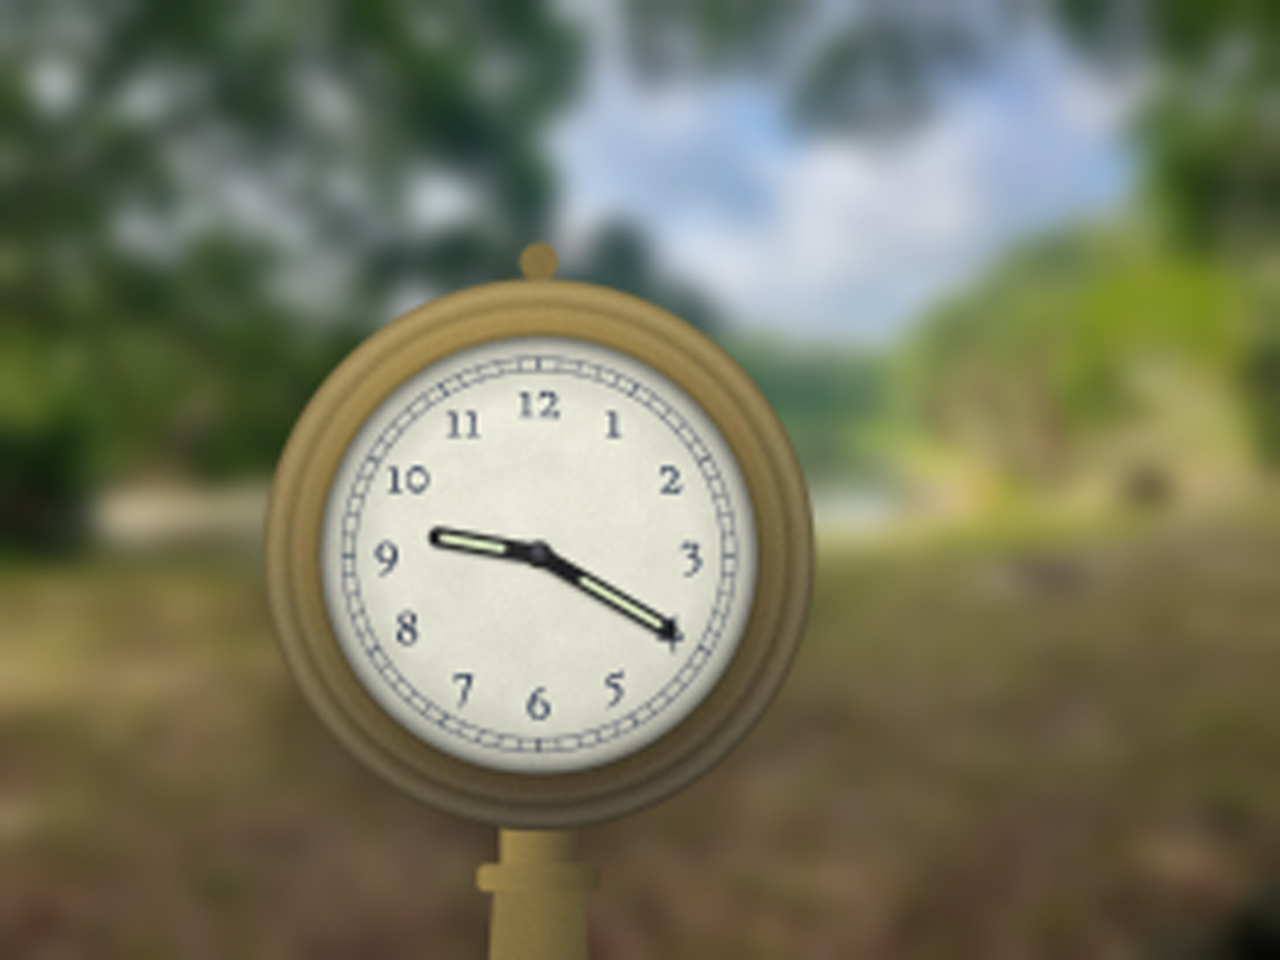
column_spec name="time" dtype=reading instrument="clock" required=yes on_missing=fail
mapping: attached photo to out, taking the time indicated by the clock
9:20
